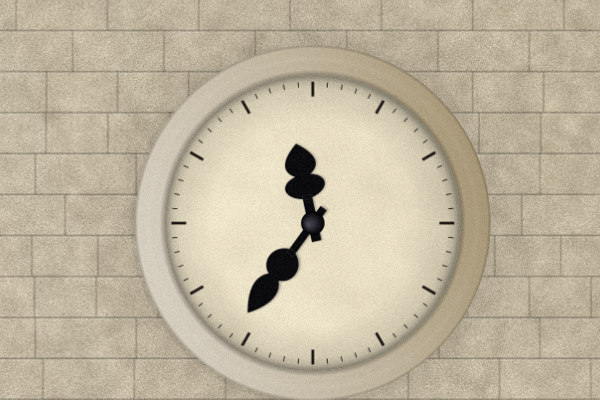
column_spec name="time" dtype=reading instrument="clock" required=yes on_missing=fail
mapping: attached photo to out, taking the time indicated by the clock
11:36
